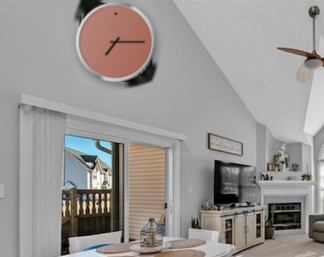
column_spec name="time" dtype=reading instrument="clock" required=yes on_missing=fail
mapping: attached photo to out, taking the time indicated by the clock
7:15
